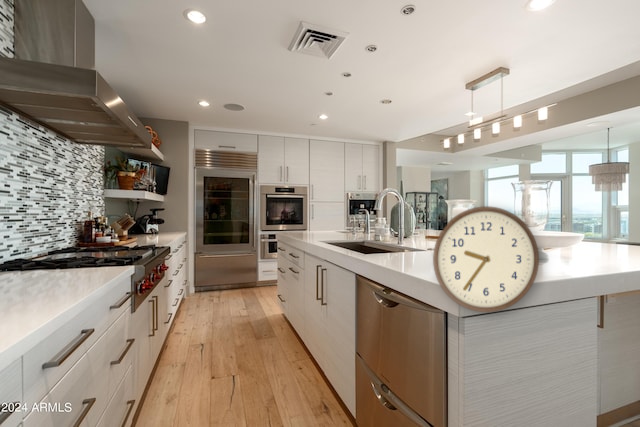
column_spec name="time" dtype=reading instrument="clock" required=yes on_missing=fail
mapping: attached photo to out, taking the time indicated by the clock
9:36
